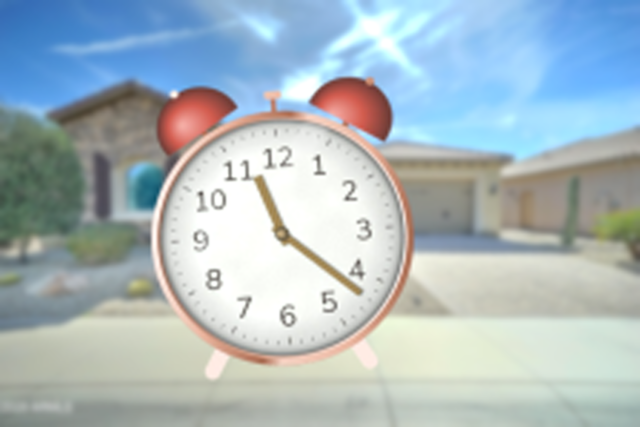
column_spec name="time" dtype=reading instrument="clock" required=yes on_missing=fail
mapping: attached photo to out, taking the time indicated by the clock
11:22
